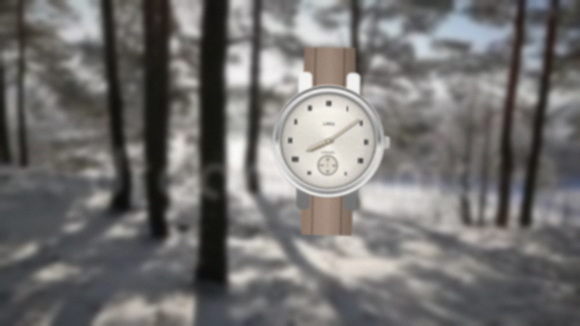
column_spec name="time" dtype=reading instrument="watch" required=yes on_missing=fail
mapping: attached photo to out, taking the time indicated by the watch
8:09
